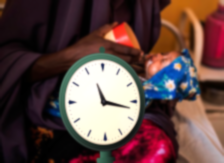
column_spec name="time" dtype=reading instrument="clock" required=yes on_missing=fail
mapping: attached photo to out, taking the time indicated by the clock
11:17
